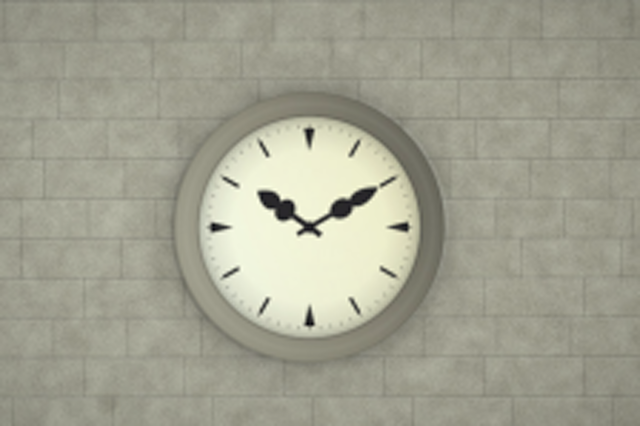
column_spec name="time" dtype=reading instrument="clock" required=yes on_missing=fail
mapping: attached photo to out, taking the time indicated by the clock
10:10
